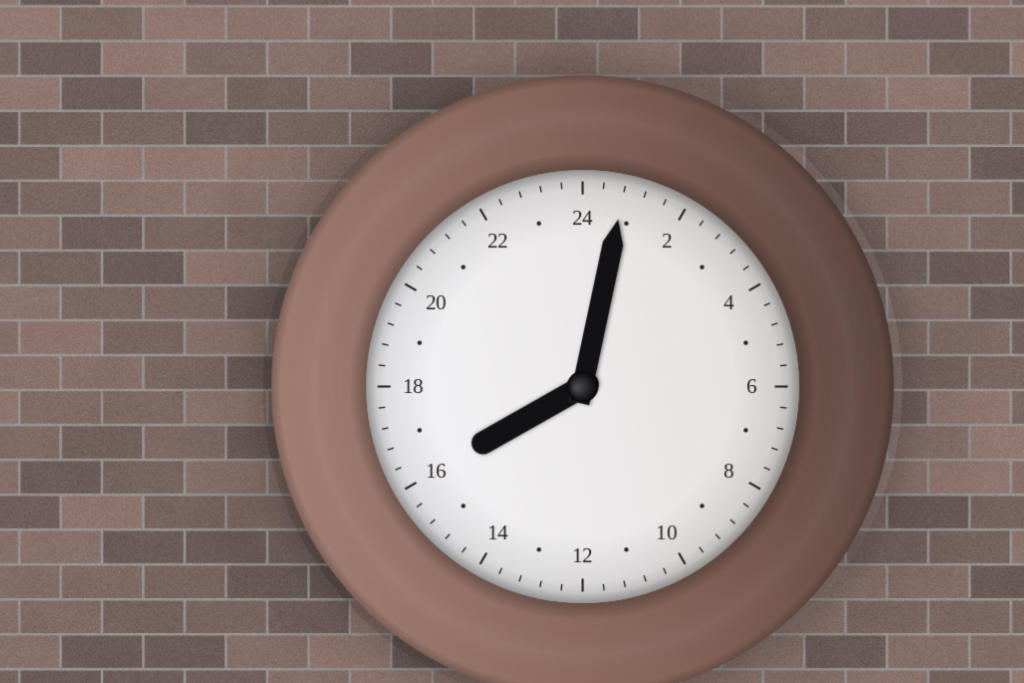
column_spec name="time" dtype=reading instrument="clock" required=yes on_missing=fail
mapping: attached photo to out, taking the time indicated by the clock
16:02
